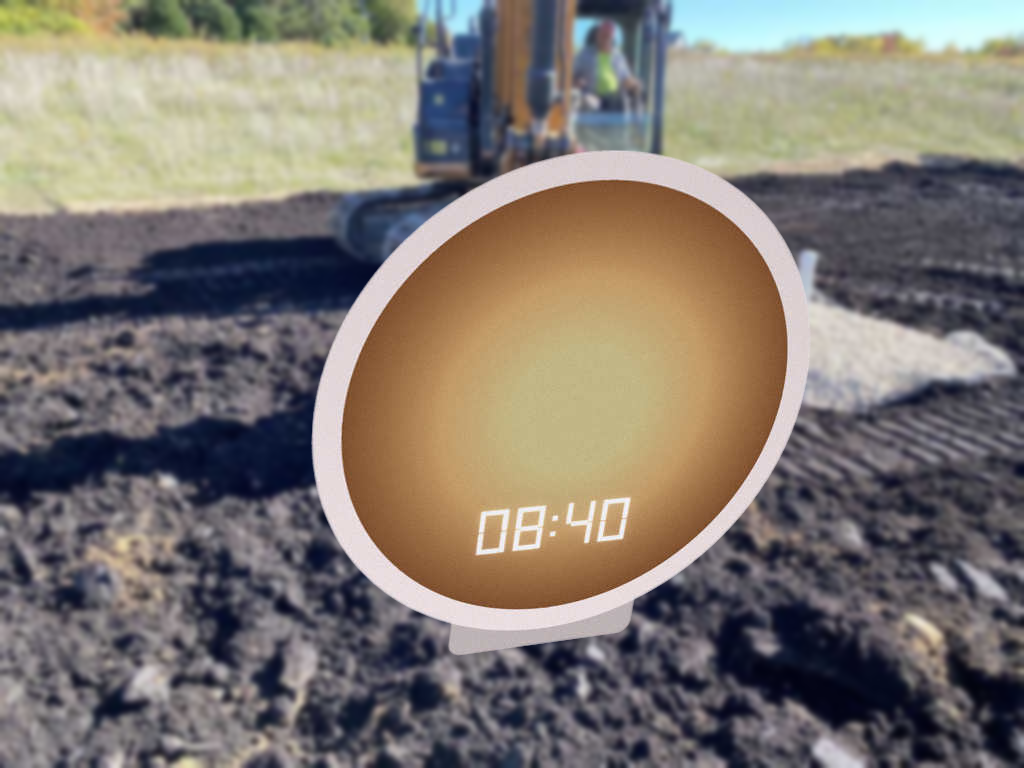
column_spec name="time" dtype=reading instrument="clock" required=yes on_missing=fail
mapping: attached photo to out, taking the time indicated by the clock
8:40
